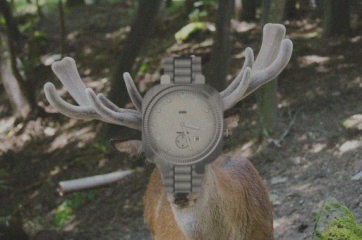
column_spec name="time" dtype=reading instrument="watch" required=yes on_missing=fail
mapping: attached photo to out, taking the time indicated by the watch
3:27
